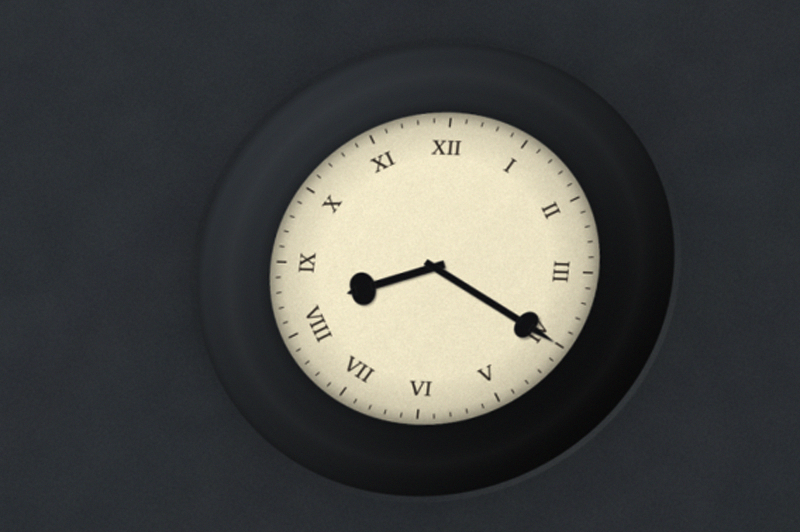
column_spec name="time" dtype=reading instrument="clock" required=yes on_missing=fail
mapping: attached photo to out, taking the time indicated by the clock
8:20
